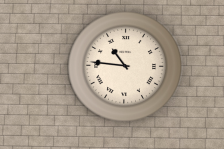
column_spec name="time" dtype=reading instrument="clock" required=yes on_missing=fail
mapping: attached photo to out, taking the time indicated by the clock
10:46
